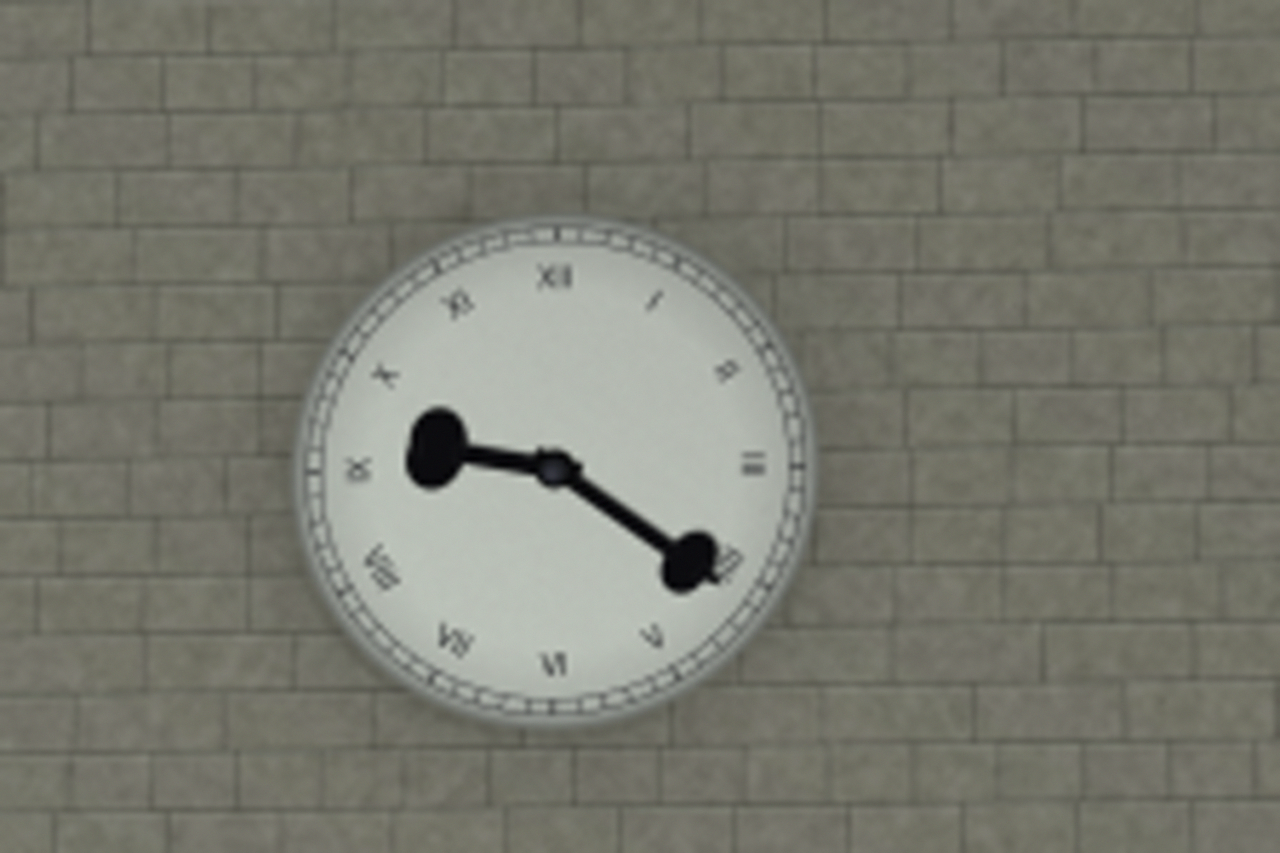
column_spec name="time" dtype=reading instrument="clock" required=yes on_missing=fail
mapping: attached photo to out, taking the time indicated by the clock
9:21
